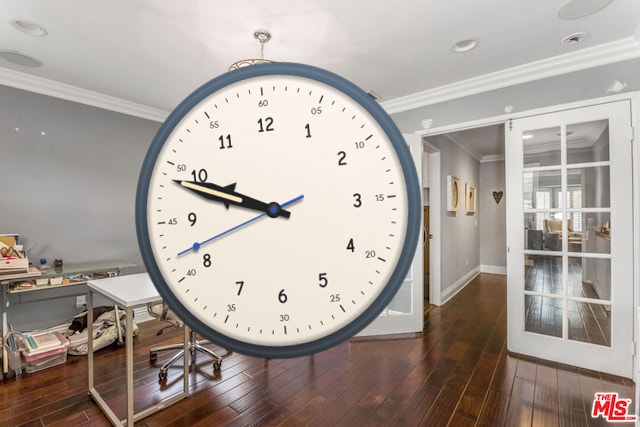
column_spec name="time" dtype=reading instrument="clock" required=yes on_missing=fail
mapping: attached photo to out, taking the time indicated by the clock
9:48:42
